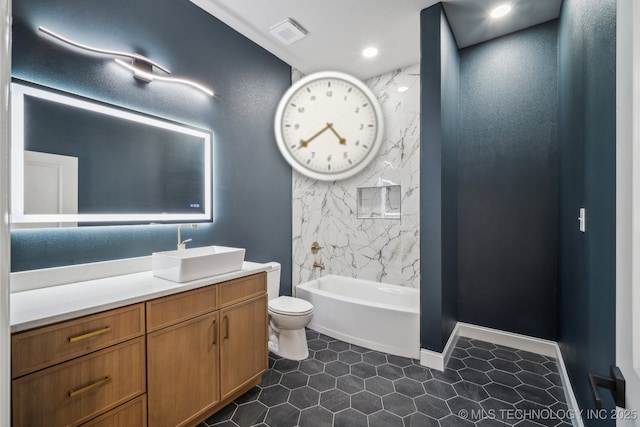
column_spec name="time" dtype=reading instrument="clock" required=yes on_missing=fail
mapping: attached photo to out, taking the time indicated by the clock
4:39
